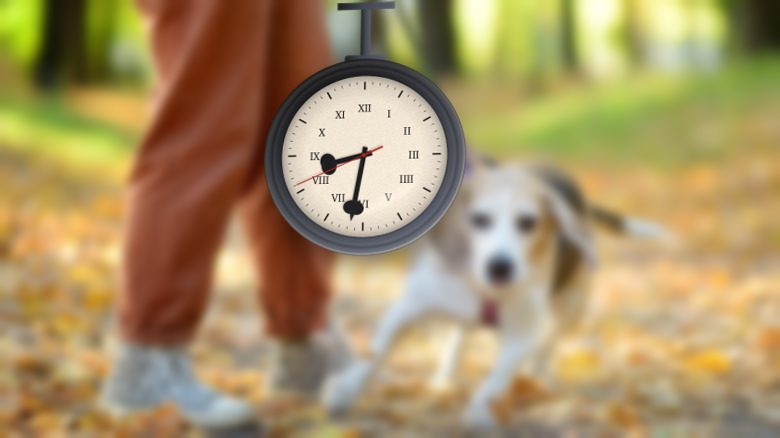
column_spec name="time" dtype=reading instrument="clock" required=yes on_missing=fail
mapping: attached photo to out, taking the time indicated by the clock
8:31:41
